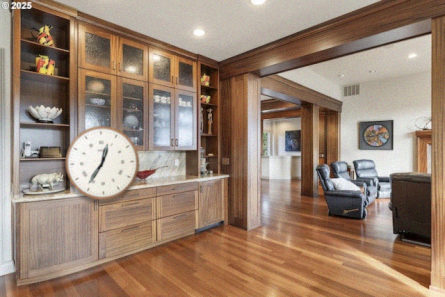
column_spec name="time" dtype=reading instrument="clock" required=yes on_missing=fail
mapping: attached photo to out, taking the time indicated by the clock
12:36
